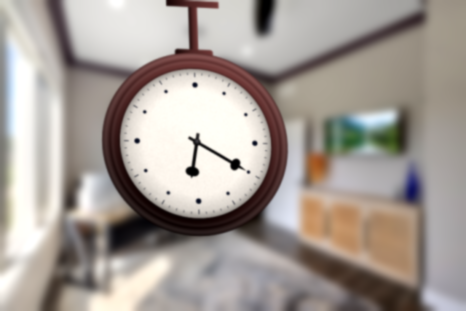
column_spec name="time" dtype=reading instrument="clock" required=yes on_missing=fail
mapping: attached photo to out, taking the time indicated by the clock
6:20
